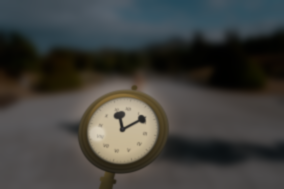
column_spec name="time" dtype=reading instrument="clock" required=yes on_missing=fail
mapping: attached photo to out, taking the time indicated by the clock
11:08
